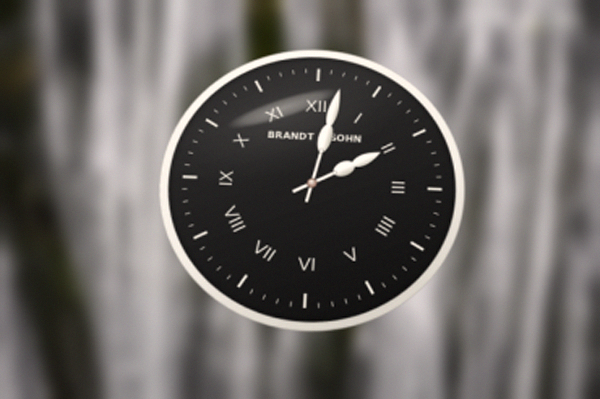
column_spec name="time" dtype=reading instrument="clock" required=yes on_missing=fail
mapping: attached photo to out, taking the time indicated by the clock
2:02
